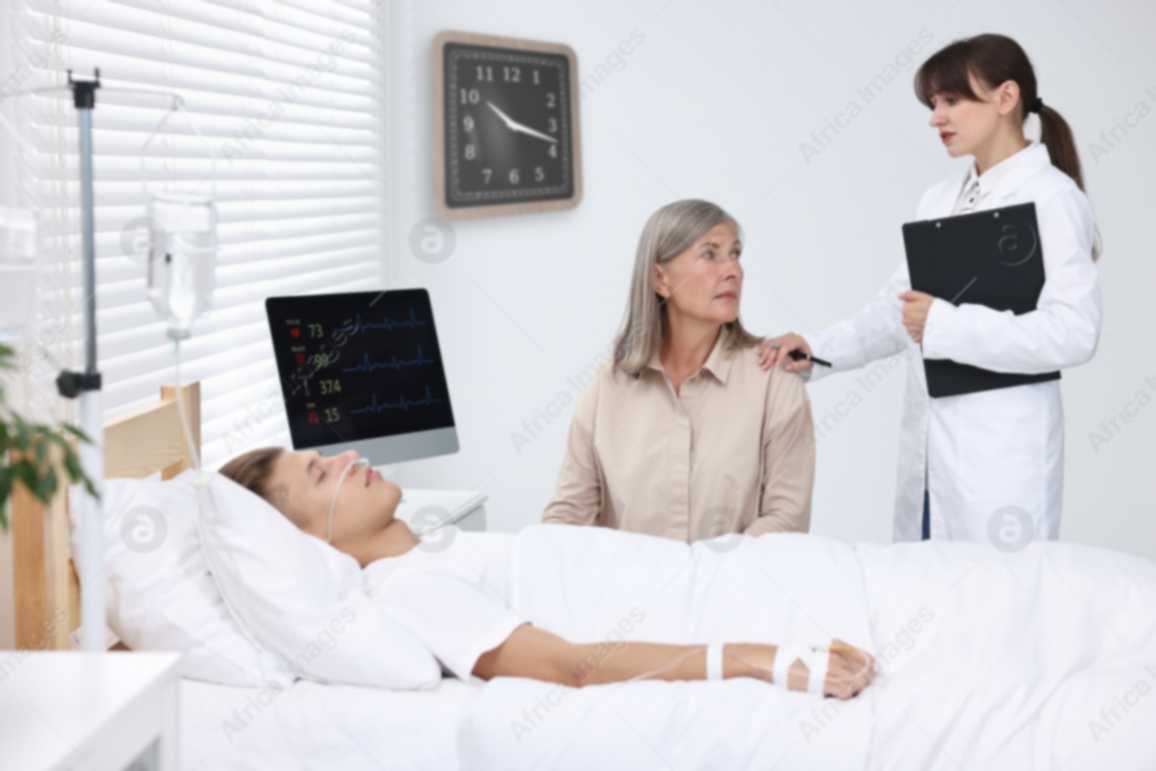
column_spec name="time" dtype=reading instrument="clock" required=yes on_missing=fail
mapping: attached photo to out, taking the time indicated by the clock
10:18
